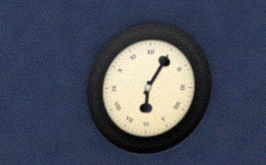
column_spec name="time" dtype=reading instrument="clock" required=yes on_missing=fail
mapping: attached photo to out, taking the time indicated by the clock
6:05
